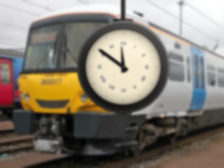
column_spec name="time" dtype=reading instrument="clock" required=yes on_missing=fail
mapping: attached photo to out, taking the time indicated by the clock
11:51
